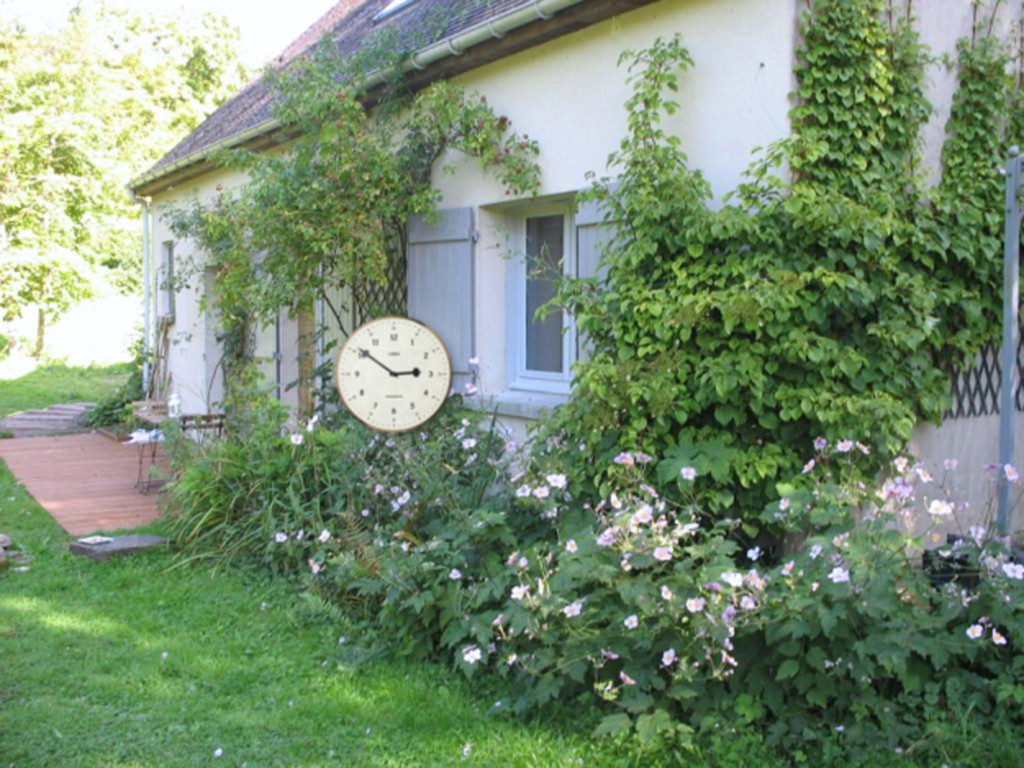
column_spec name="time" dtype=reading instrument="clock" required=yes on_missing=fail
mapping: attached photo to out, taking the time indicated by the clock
2:51
